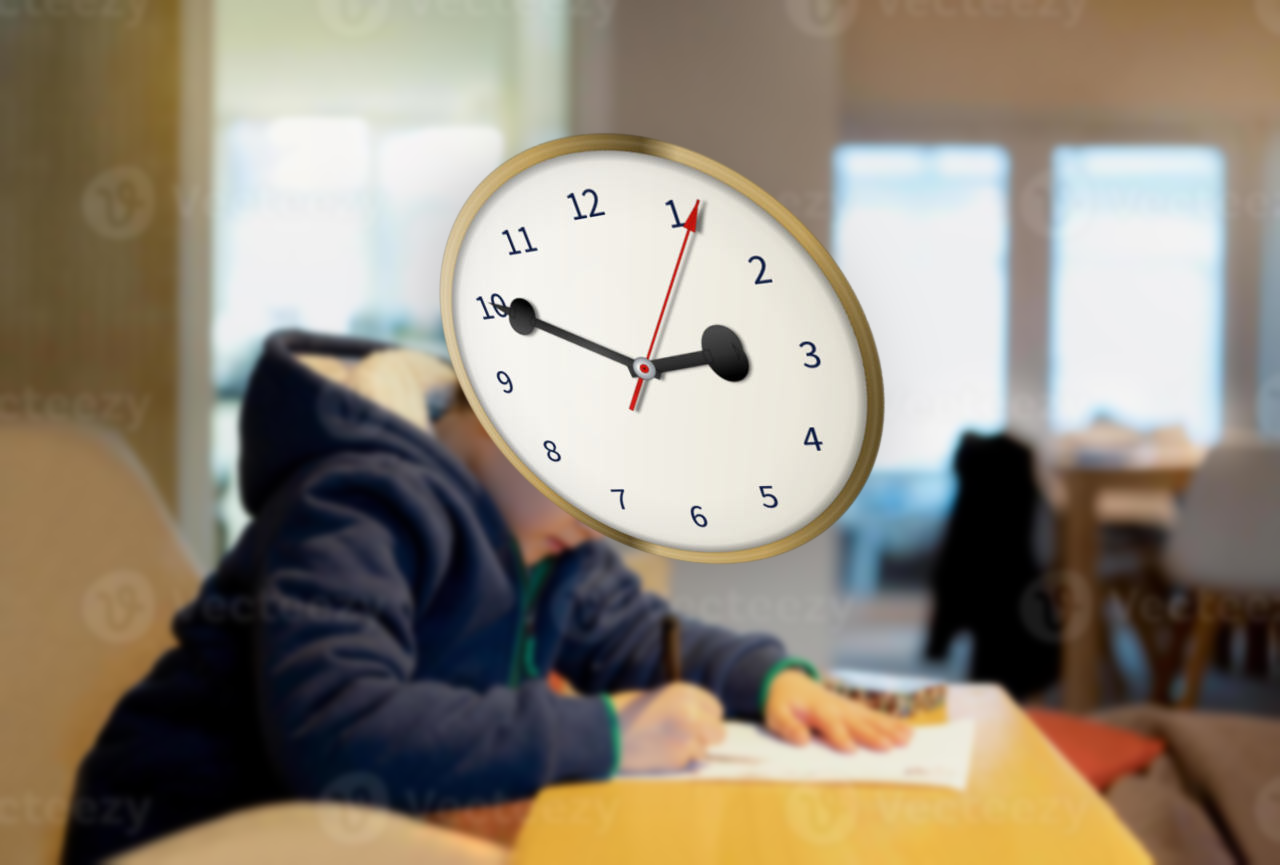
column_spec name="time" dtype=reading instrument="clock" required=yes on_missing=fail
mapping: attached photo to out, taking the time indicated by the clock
2:50:06
